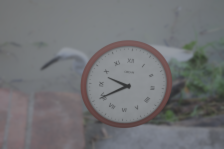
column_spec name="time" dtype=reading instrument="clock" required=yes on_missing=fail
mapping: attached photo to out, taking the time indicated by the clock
9:40
